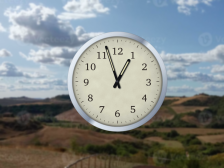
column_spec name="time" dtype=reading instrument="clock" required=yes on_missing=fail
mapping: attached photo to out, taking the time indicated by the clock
12:57
